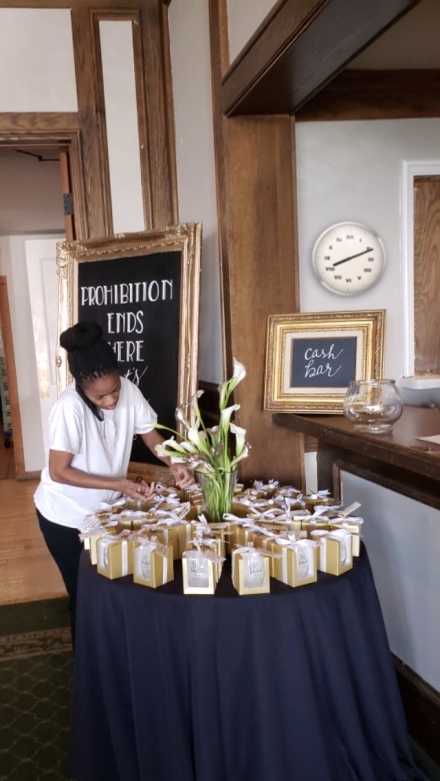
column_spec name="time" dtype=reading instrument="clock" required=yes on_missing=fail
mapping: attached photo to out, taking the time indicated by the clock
8:11
